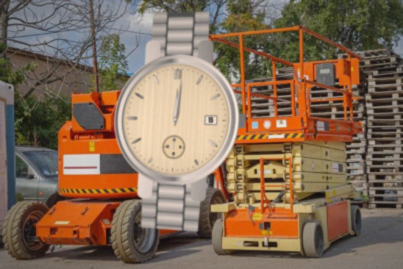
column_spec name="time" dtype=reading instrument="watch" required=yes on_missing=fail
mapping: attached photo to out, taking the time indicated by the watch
12:01
